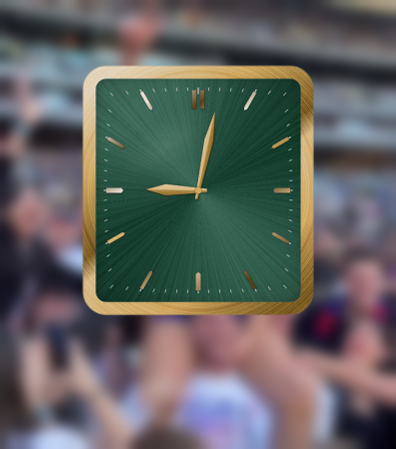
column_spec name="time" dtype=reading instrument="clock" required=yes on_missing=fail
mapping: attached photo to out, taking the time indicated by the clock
9:02
